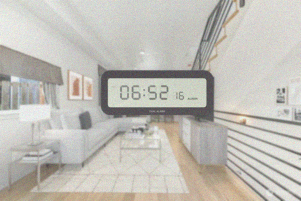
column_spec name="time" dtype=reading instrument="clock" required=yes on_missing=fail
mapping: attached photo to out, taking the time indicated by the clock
6:52:16
